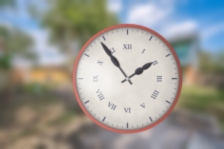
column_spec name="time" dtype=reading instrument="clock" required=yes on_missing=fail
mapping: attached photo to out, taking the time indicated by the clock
1:54
